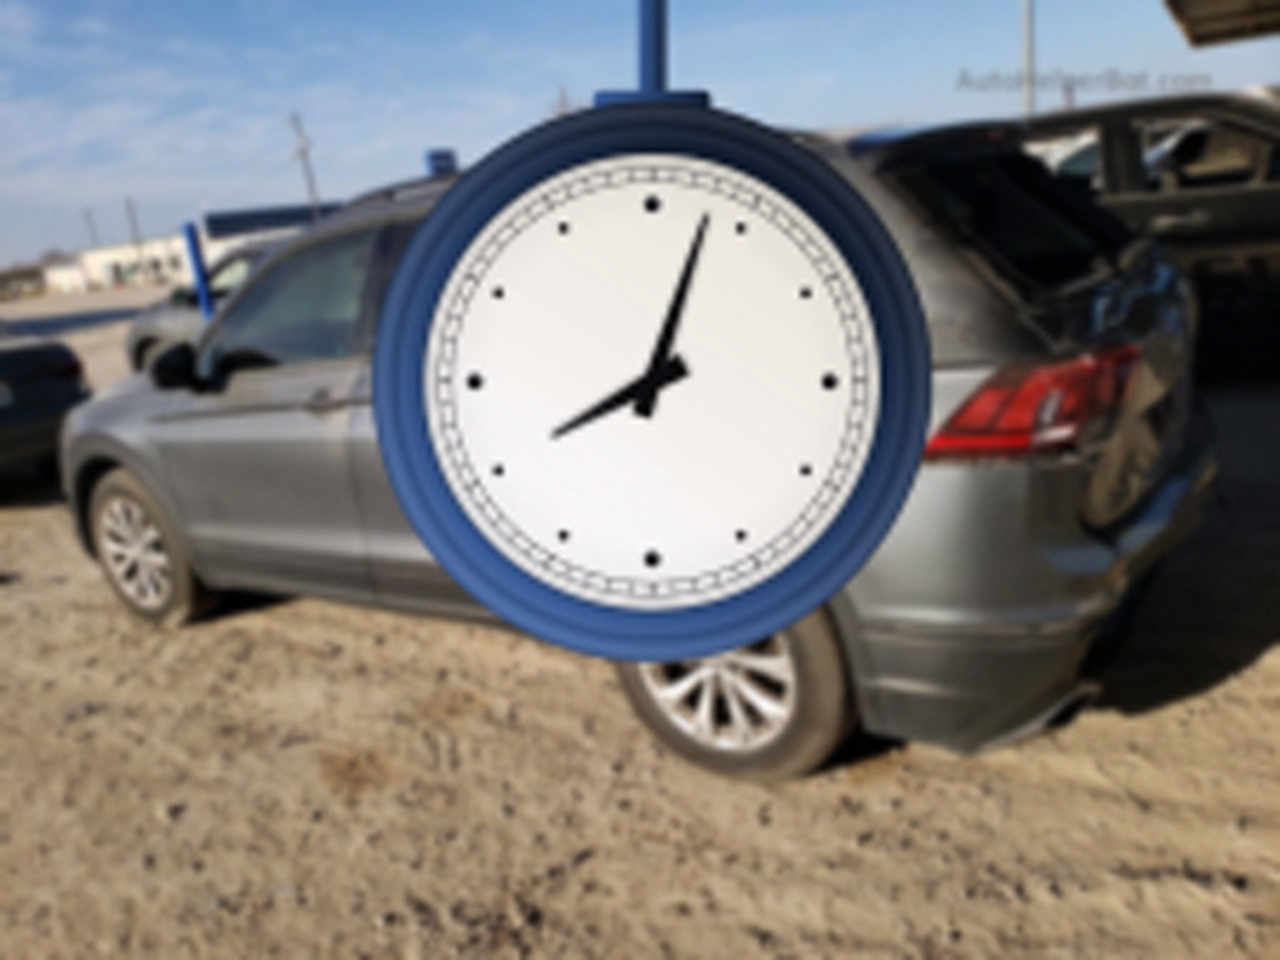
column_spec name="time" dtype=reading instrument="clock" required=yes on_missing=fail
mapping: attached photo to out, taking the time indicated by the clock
8:03
